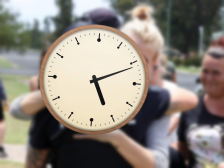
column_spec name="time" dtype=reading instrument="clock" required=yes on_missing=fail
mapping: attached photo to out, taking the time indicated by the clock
5:11
